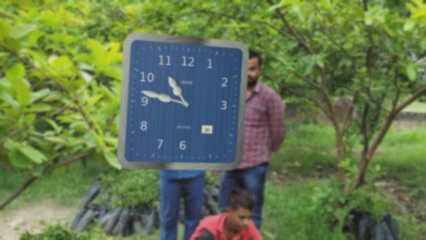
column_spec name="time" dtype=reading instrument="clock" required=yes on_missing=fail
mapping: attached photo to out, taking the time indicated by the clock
10:47
